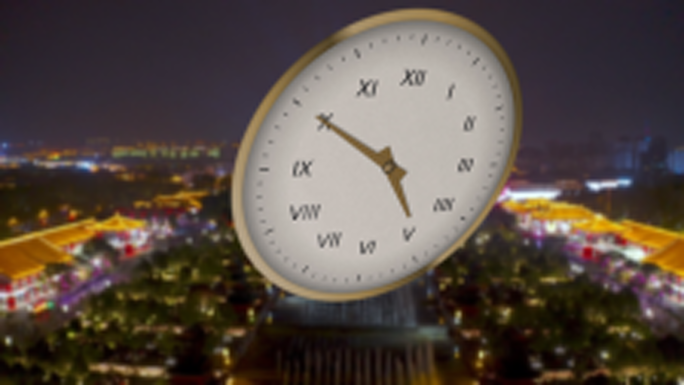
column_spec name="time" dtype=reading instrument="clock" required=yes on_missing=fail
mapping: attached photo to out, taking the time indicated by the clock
4:50
